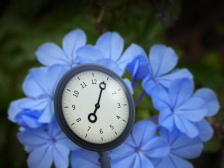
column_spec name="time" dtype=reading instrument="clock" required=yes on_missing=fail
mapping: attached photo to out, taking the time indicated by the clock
7:04
